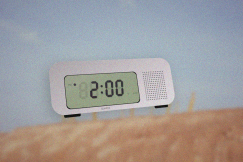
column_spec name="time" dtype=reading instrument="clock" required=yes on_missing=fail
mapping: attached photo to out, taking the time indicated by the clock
2:00
